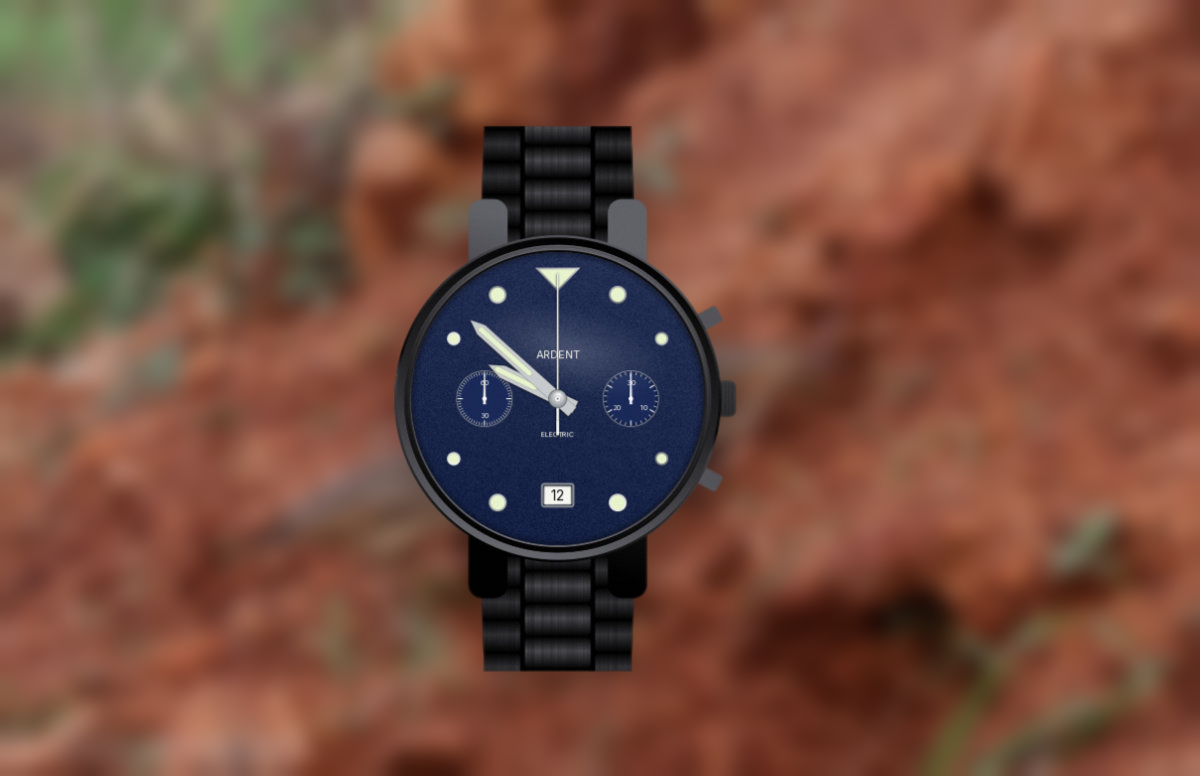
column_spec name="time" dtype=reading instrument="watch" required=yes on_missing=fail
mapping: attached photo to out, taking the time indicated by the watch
9:52
